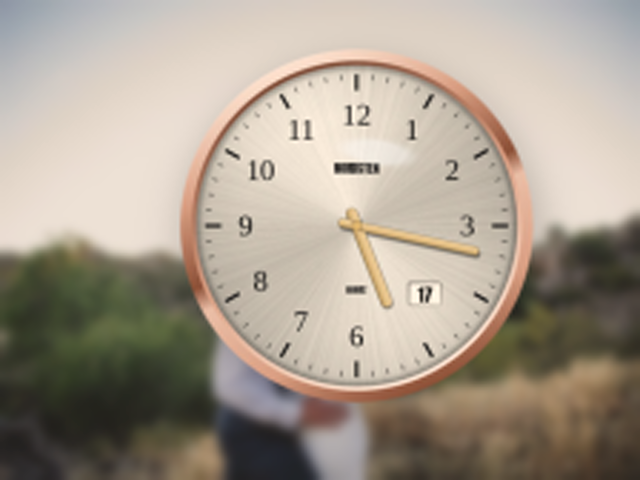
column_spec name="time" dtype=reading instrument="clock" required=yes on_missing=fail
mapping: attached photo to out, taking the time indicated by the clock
5:17
